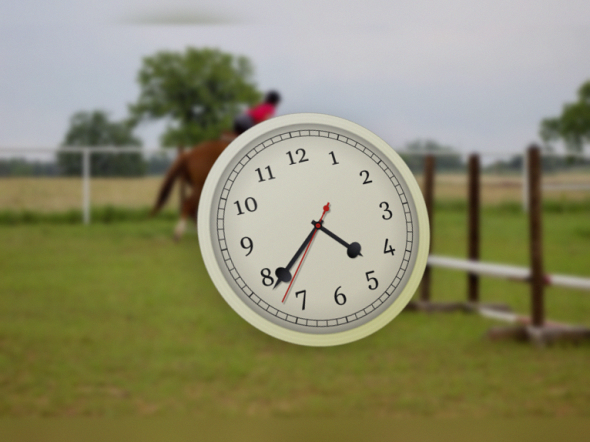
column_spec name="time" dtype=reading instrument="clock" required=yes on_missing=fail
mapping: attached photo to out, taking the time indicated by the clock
4:38:37
